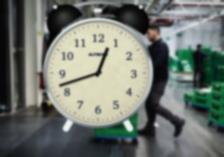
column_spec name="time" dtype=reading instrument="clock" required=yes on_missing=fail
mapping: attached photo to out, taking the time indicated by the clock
12:42
